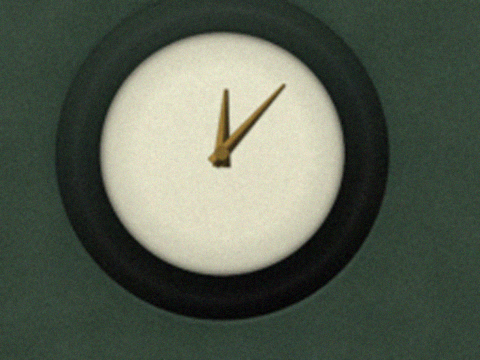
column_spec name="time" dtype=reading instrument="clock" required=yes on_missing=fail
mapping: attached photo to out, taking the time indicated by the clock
12:07
